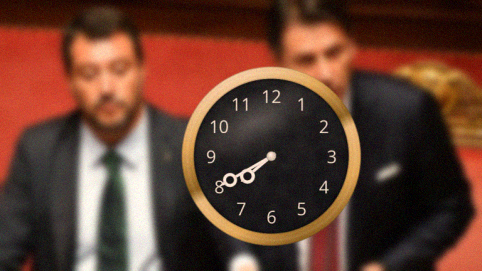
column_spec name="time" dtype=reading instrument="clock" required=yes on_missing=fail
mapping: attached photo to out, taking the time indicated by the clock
7:40
